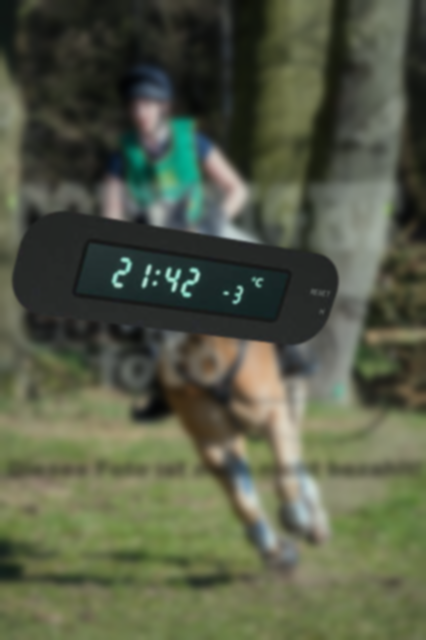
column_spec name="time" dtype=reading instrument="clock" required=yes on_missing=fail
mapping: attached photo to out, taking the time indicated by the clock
21:42
